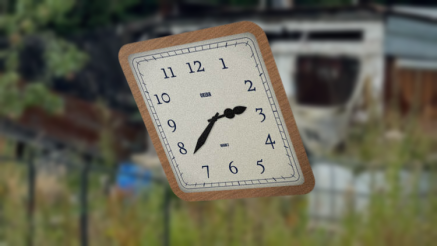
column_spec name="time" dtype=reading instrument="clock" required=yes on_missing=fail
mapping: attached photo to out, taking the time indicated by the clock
2:38
